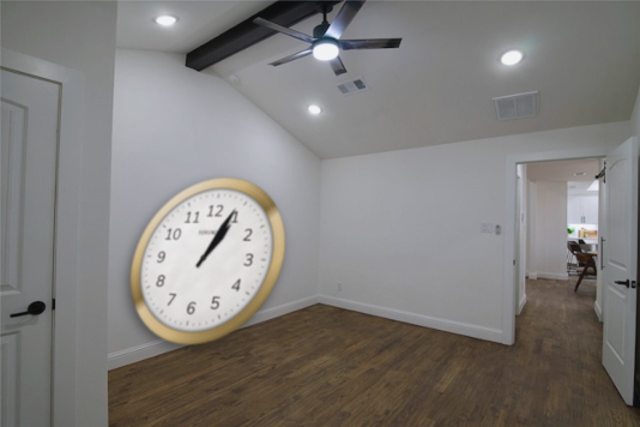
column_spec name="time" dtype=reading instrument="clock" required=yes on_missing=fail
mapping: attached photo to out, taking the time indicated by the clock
1:04
